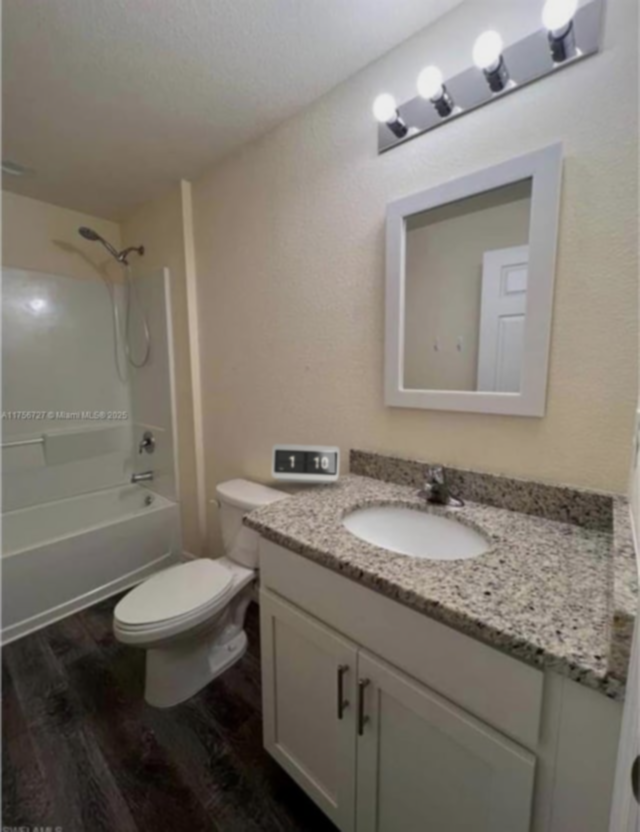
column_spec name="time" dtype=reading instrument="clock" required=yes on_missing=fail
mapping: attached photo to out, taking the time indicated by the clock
1:10
